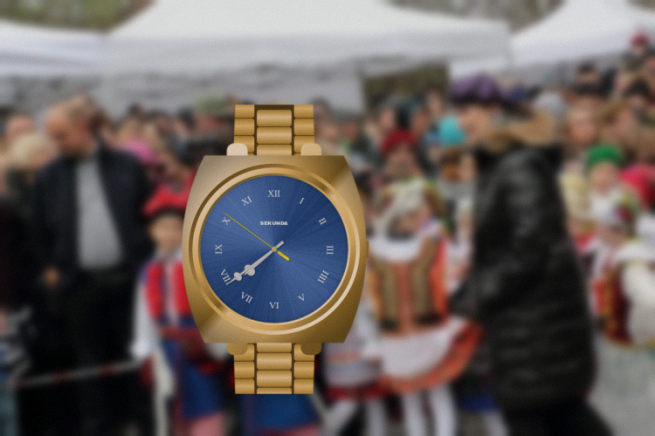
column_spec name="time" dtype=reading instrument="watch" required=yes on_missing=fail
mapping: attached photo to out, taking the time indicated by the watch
7:38:51
